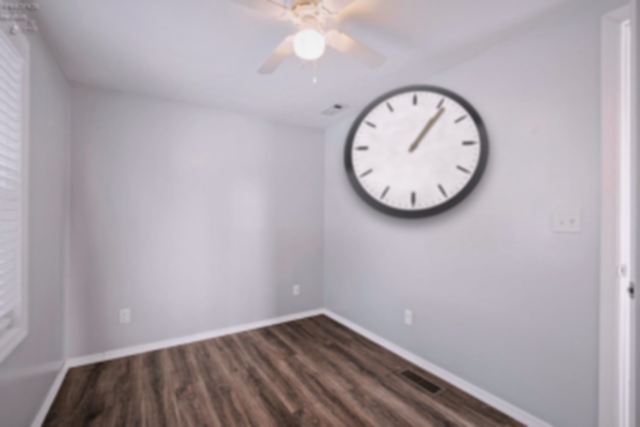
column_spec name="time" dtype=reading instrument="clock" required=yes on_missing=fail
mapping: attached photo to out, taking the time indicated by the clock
1:06
